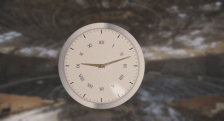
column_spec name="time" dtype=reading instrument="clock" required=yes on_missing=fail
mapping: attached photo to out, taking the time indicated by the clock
9:12
